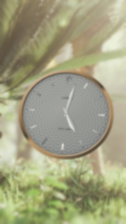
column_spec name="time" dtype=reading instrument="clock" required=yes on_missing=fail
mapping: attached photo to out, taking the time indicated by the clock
5:02
